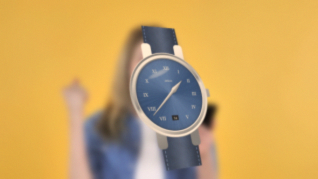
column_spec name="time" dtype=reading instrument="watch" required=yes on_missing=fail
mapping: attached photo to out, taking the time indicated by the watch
1:38
